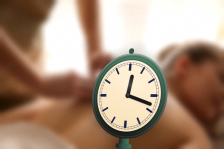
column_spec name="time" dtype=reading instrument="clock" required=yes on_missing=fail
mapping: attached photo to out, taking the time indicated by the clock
12:18
